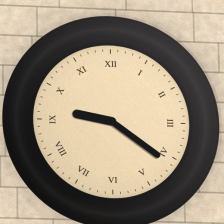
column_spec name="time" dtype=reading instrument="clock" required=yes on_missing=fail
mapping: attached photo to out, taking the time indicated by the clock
9:21
